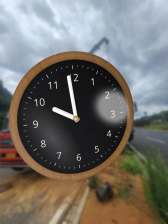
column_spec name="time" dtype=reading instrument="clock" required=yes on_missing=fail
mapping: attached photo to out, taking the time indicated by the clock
9:59
